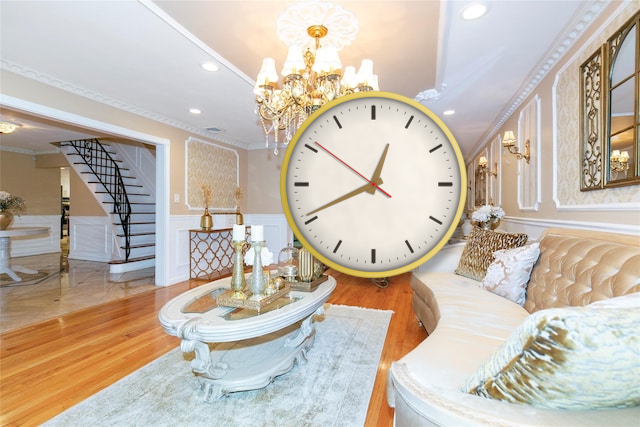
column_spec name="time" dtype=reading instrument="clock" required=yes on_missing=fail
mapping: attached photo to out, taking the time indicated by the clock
12:40:51
